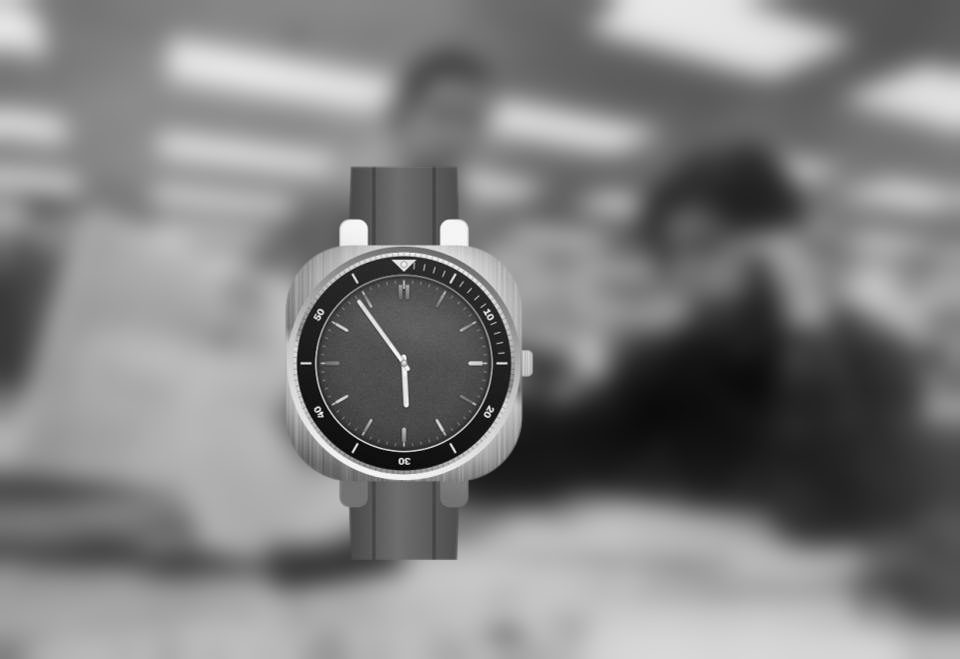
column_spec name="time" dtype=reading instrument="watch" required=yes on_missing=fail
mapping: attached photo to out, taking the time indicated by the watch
5:54
